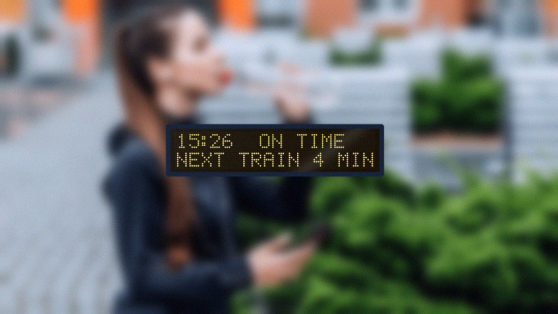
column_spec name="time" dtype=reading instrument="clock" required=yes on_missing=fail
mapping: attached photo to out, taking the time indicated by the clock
15:26
